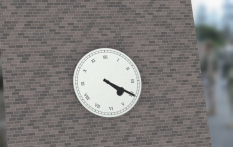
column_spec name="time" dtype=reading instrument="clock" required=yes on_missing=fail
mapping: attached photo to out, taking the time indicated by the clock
4:20
